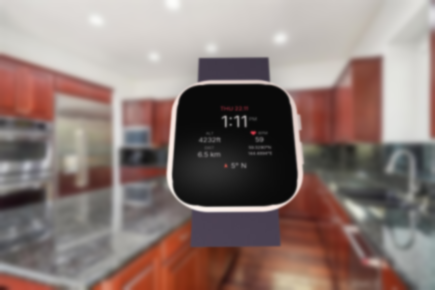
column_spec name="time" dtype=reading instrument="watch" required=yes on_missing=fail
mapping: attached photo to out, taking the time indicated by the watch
1:11
